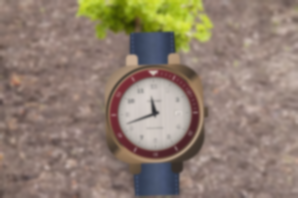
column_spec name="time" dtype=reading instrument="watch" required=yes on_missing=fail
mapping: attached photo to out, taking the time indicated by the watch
11:42
